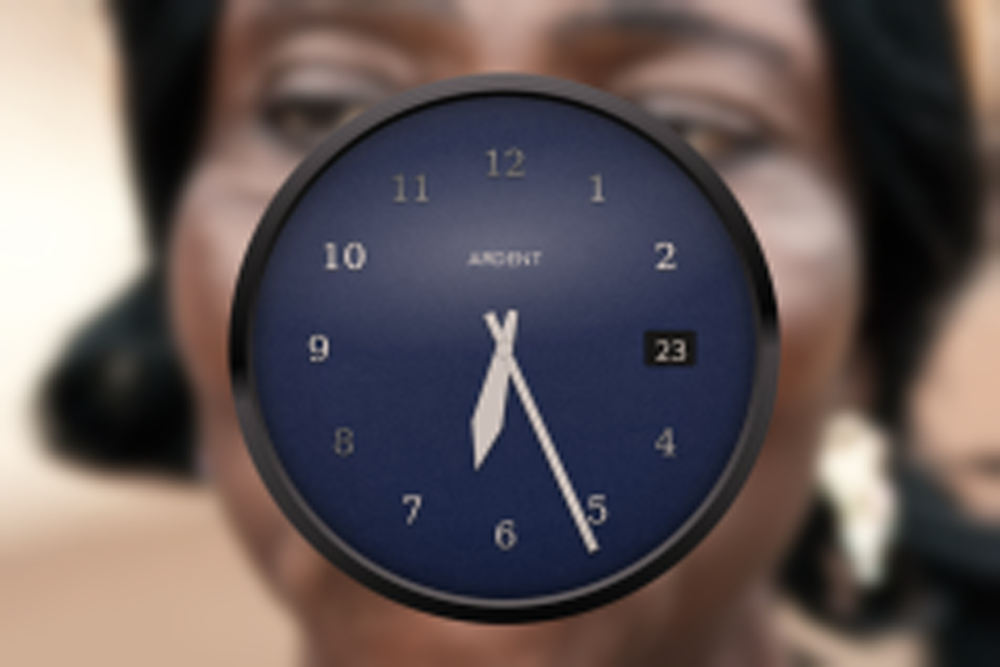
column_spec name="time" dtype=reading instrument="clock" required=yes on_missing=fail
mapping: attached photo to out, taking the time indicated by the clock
6:26
